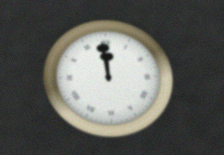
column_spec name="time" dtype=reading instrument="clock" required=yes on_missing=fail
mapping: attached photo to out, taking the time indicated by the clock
11:59
